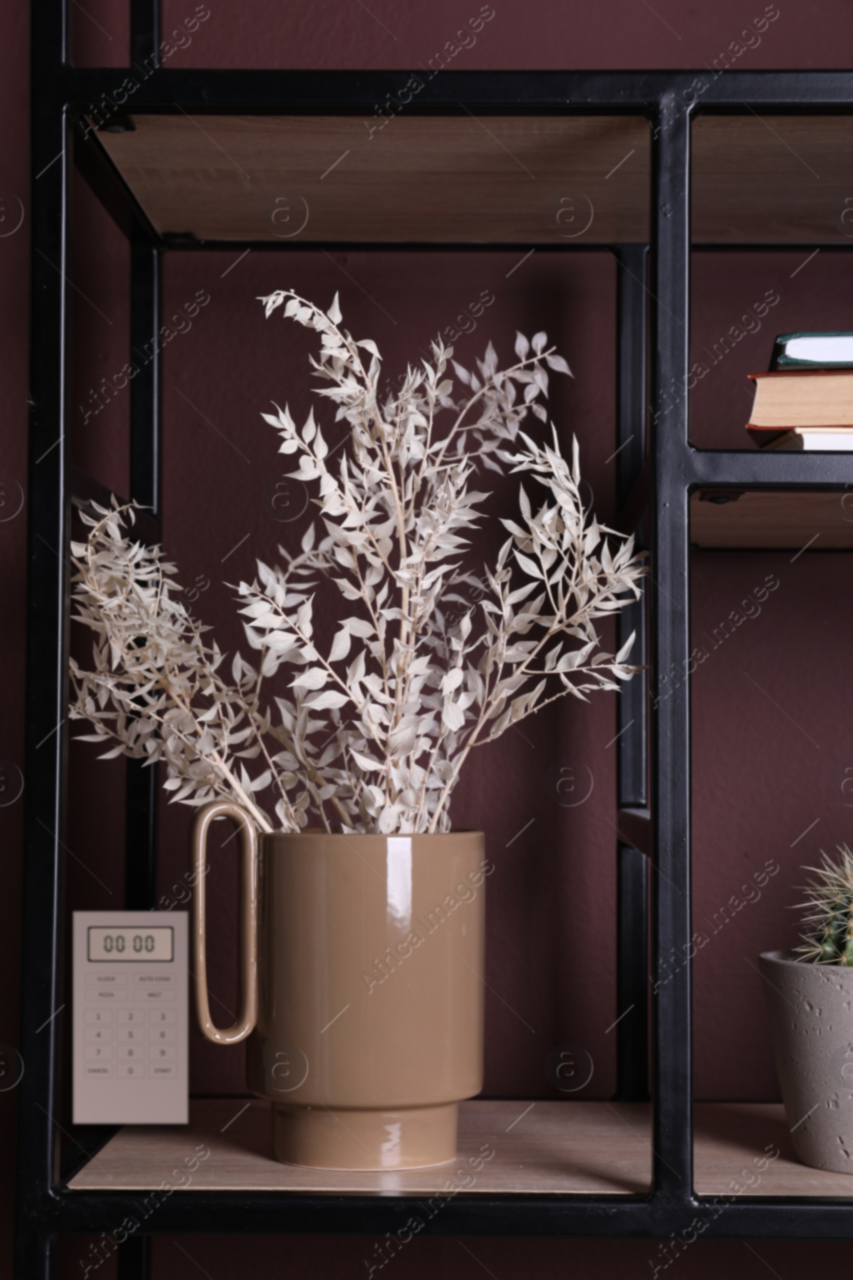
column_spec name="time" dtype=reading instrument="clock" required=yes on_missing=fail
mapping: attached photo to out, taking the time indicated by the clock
0:00
